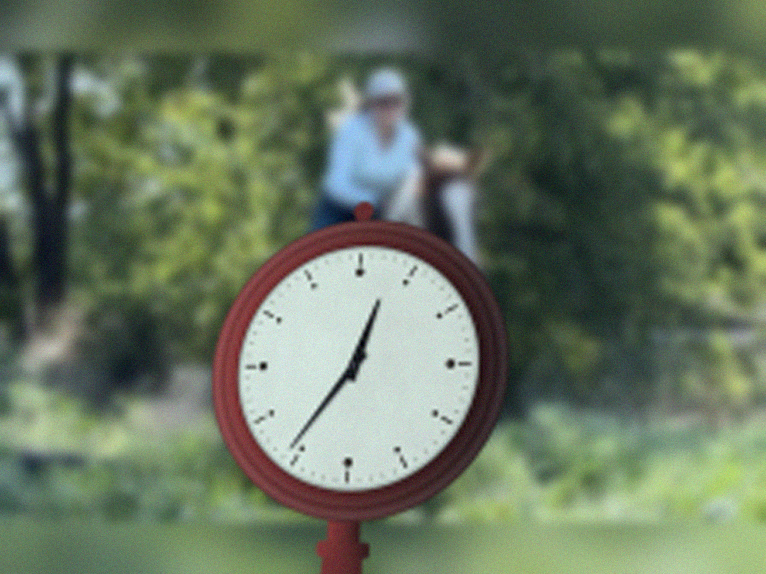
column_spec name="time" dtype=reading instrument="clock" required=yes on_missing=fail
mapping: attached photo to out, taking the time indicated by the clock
12:36
